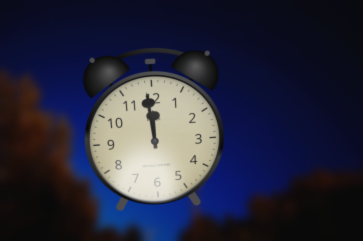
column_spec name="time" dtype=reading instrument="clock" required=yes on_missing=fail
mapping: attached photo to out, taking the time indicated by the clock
11:59
